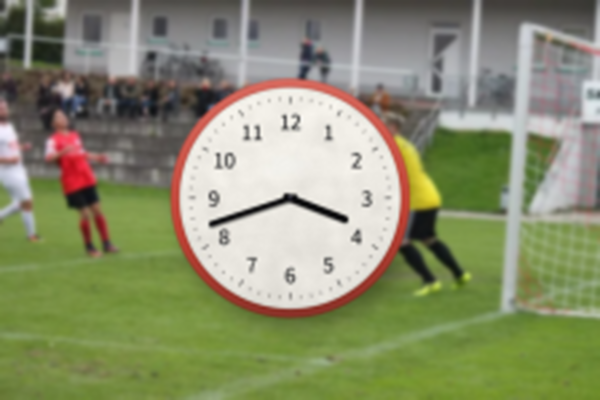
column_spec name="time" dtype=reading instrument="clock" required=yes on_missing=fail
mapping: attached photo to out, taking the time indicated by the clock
3:42
